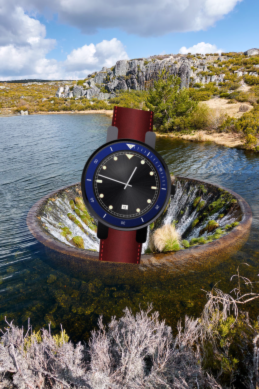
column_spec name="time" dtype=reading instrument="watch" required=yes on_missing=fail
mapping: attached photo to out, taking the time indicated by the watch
12:47
